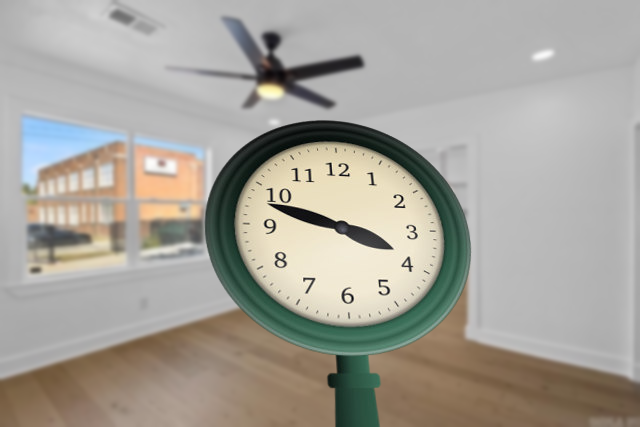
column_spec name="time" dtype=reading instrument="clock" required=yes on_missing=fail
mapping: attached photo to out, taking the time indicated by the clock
3:48
